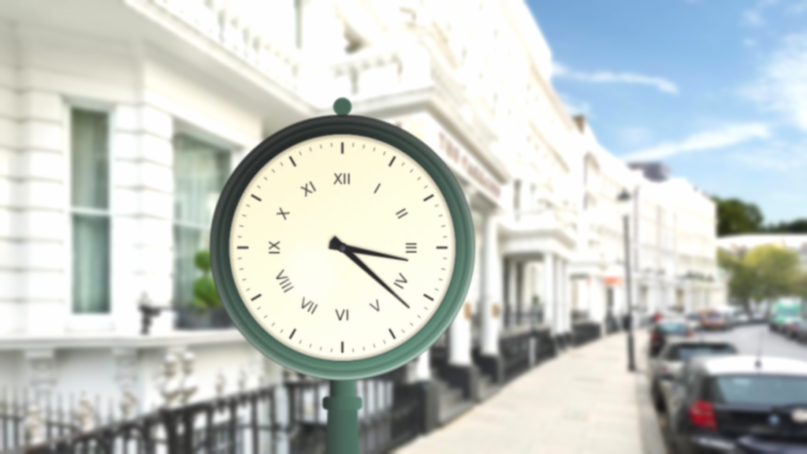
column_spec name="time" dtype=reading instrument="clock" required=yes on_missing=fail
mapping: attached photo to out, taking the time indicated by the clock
3:22
